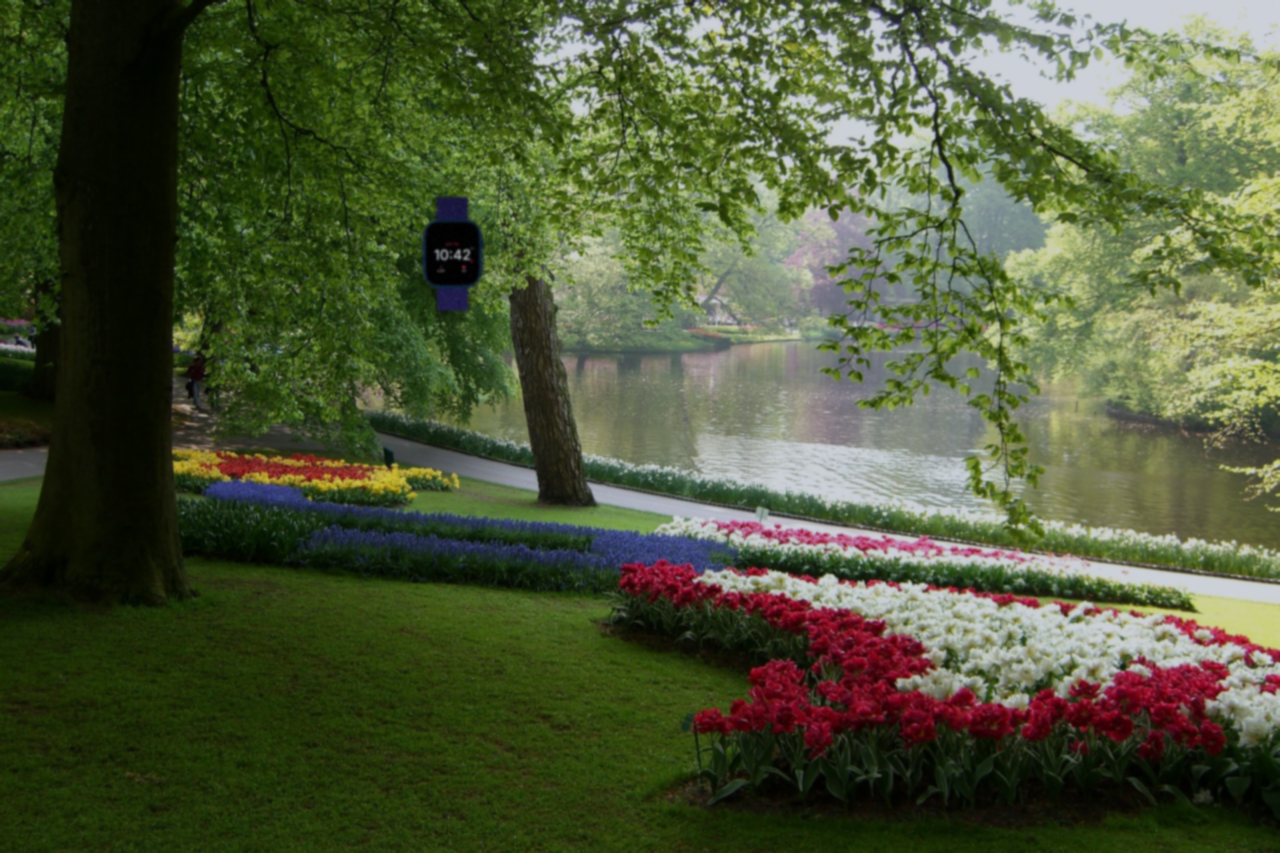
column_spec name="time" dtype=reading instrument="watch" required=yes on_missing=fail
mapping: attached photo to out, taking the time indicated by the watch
10:42
